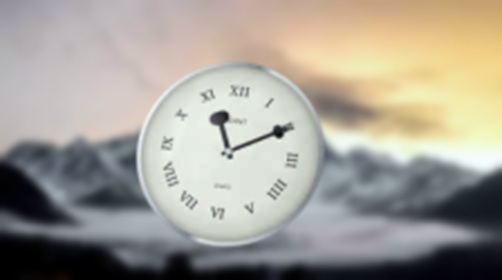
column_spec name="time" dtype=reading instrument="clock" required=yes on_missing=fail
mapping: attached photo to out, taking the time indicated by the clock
11:10
